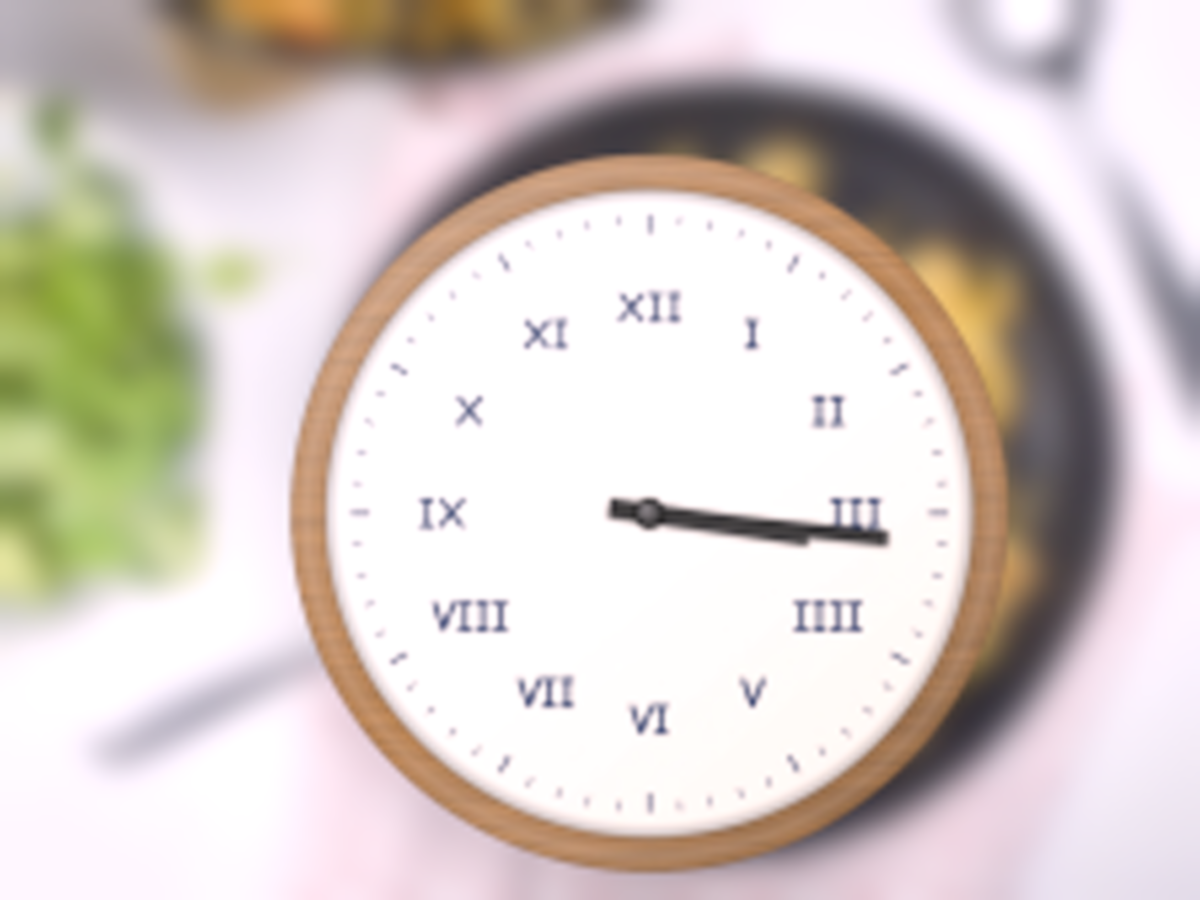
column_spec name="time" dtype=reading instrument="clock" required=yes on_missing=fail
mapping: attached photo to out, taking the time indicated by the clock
3:16
